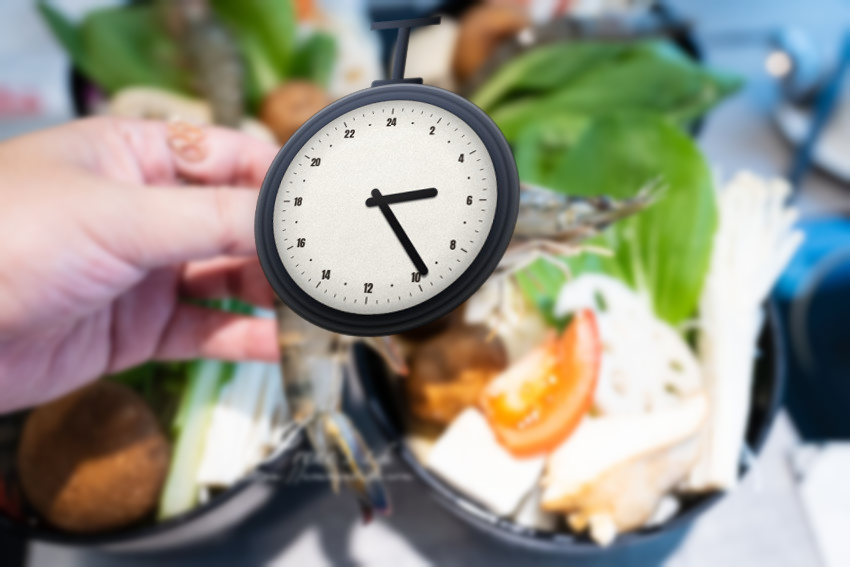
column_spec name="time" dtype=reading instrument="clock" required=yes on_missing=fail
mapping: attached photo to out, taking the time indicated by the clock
5:24
